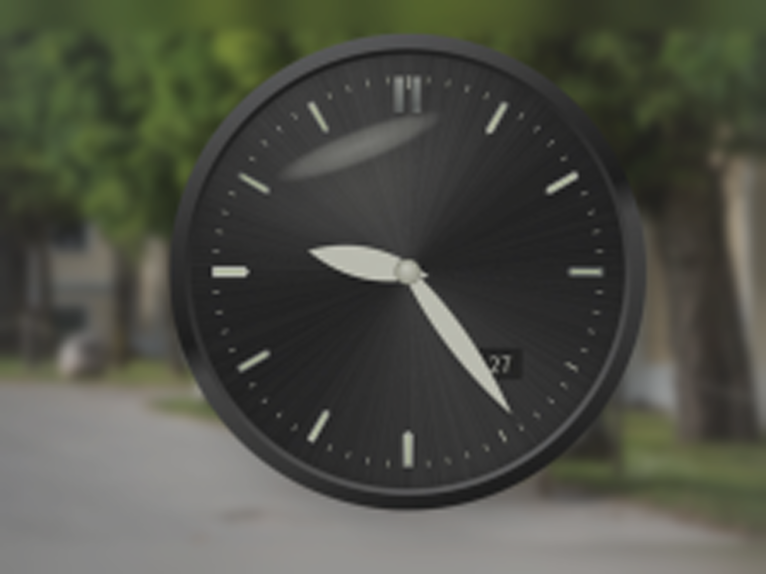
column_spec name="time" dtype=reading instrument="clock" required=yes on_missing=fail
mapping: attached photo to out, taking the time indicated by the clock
9:24
